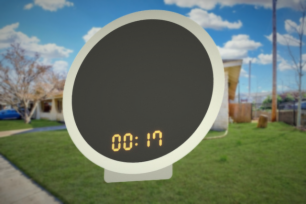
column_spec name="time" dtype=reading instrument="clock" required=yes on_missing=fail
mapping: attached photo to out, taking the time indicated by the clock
0:17
